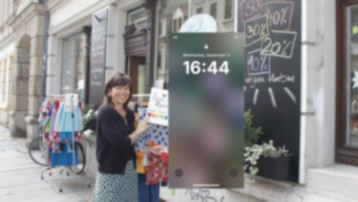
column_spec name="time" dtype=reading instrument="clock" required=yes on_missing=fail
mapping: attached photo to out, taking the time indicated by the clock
16:44
